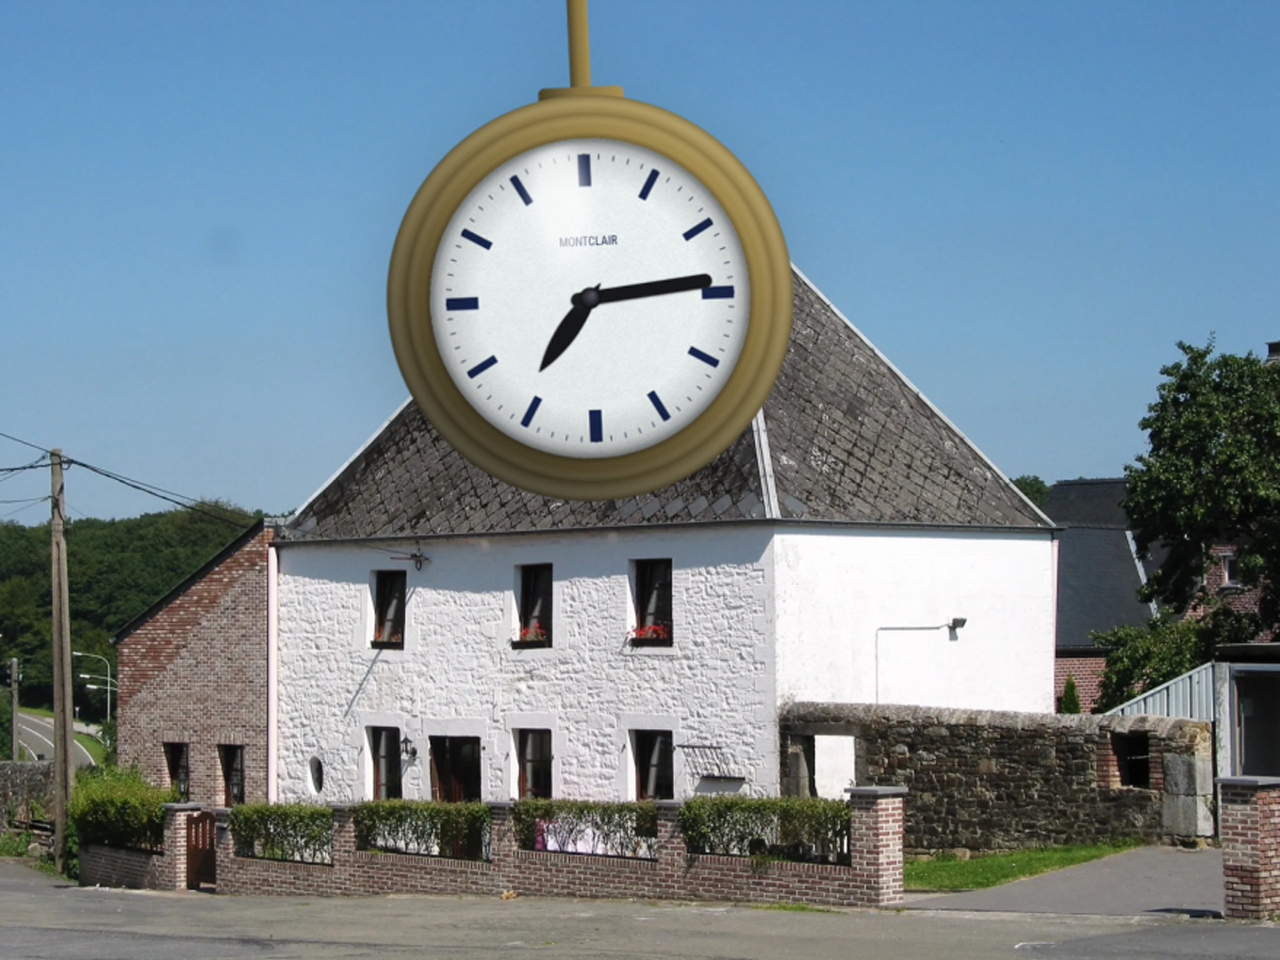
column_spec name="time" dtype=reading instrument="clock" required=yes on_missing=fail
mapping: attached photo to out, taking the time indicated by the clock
7:14
